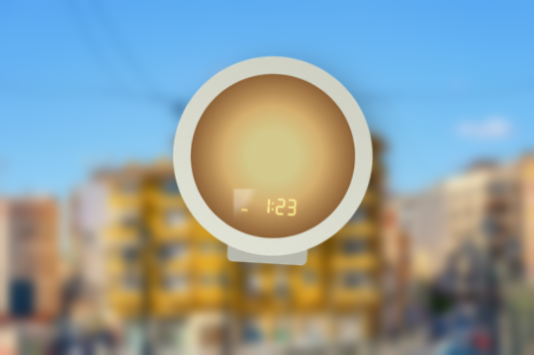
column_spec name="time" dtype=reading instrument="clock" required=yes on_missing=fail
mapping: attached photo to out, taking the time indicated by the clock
1:23
